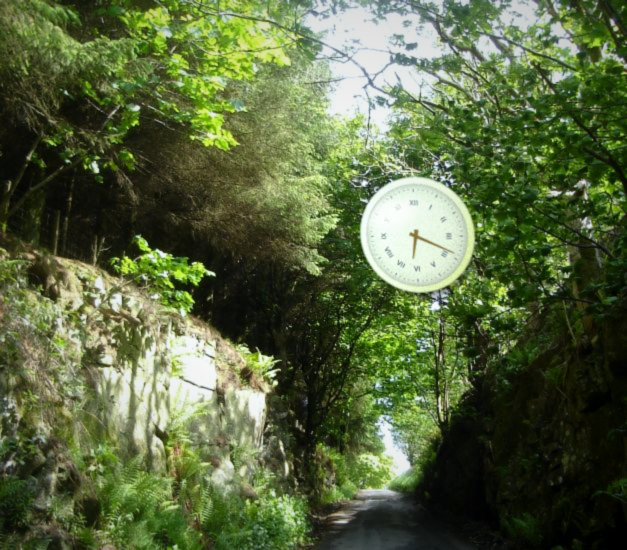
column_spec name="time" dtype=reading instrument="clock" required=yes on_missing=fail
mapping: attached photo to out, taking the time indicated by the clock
6:19
